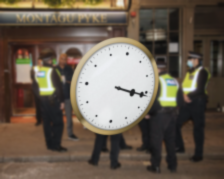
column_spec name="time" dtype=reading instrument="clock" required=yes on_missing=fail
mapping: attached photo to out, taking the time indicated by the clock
3:16
